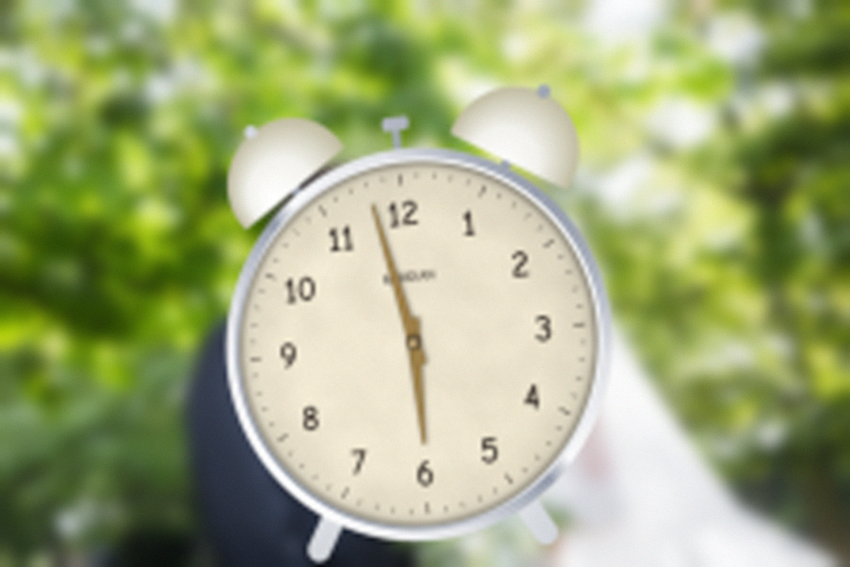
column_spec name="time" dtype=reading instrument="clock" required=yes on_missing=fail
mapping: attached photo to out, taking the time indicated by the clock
5:58
